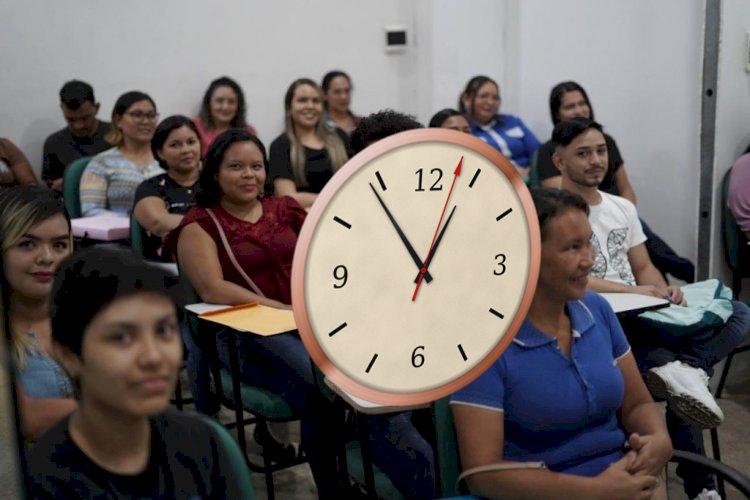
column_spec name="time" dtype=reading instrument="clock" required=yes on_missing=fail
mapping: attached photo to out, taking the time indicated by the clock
12:54:03
